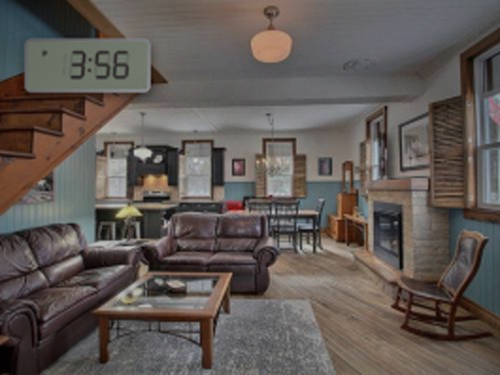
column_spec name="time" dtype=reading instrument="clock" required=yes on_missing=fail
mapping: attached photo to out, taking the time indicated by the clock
3:56
